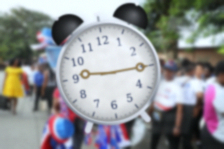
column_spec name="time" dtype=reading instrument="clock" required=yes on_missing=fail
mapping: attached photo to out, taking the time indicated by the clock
9:15
